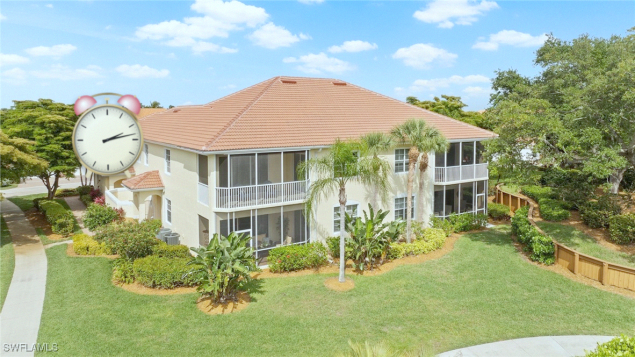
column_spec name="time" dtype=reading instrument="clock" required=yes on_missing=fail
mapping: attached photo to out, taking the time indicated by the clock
2:13
